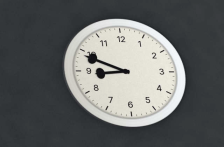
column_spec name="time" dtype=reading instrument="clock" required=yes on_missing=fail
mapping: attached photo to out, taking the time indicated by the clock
8:49
